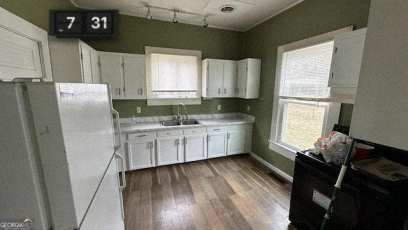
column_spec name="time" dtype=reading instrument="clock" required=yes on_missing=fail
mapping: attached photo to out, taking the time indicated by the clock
7:31
